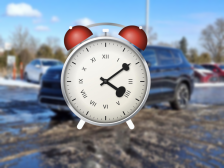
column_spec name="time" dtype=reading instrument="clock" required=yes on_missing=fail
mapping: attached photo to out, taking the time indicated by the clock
4:09
